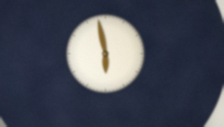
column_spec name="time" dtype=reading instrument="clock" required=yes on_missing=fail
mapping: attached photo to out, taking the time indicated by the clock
5:58
